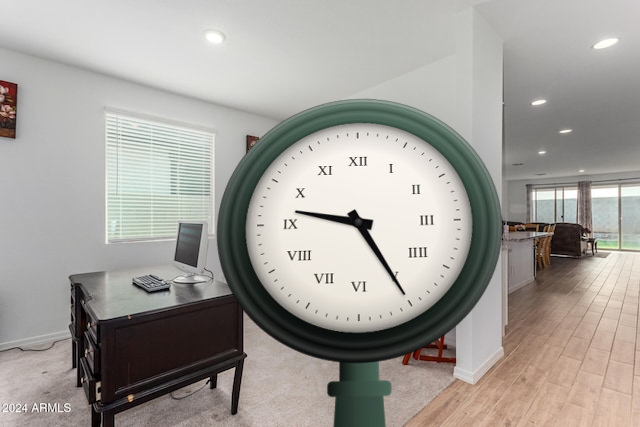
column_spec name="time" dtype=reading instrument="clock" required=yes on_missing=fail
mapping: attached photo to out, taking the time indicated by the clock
9:25
